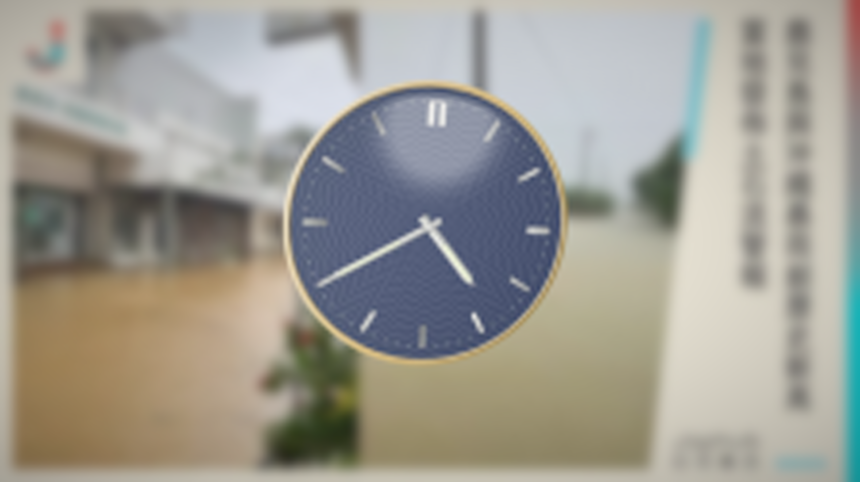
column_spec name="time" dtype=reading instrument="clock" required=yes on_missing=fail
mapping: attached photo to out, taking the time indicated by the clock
4:40
